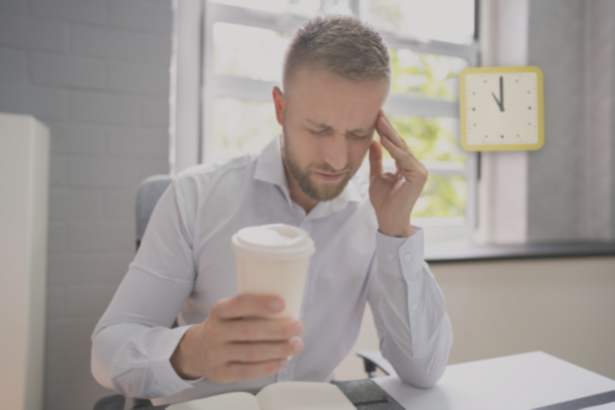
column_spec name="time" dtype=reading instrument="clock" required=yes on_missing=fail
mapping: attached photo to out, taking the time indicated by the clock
11:00
